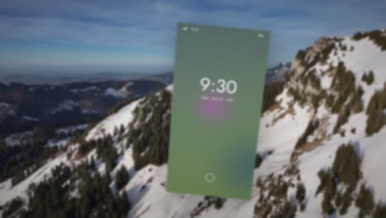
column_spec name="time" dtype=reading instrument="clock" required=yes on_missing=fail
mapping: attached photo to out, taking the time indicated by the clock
9:30
